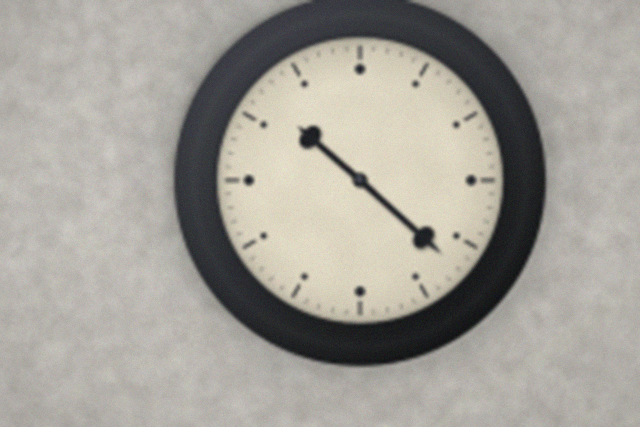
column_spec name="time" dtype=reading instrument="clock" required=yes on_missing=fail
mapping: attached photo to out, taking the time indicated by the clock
10:22
